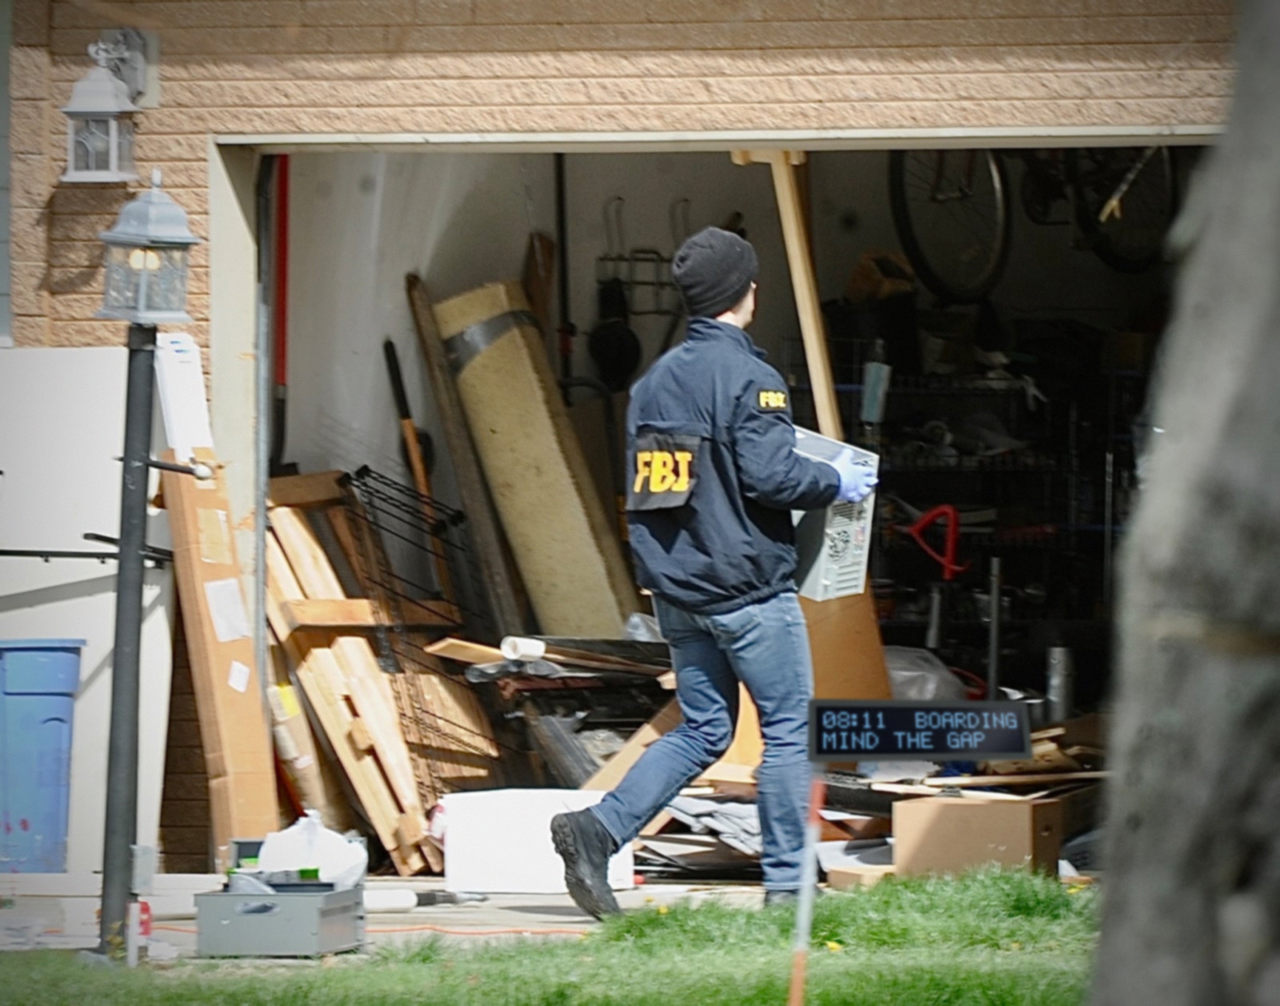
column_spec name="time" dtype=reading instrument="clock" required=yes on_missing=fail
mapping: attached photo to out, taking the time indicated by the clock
8:11
